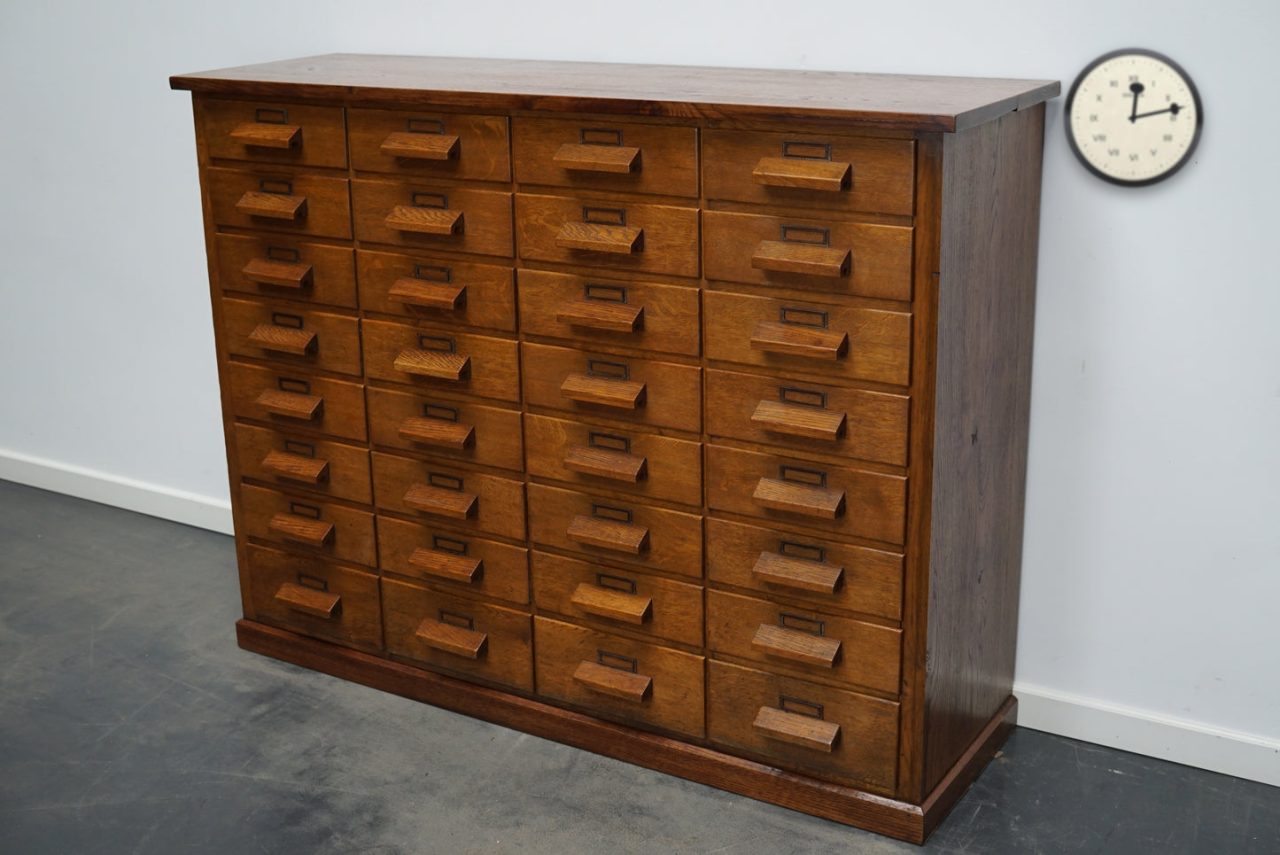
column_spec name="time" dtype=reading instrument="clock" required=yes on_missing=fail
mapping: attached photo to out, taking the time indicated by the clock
12:13
